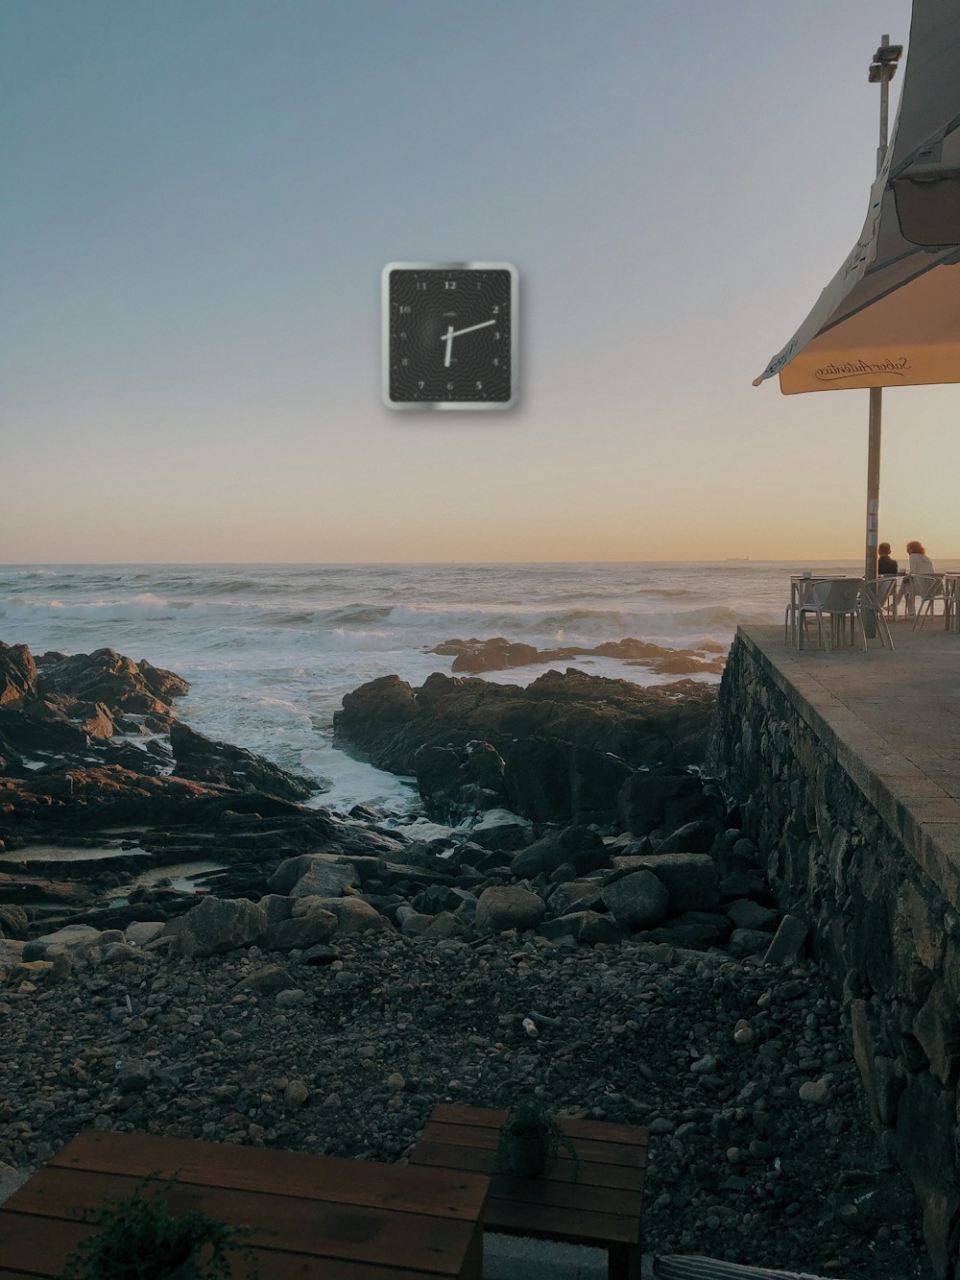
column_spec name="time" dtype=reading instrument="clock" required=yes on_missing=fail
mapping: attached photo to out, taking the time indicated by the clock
6:12
